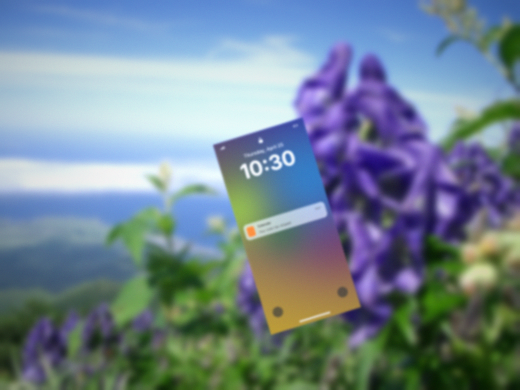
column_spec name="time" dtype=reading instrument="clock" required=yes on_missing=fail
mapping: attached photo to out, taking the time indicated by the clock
10:30
